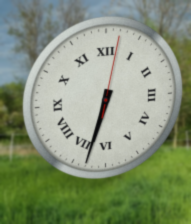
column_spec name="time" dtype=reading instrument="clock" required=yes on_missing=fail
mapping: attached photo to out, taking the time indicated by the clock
6:33:02
